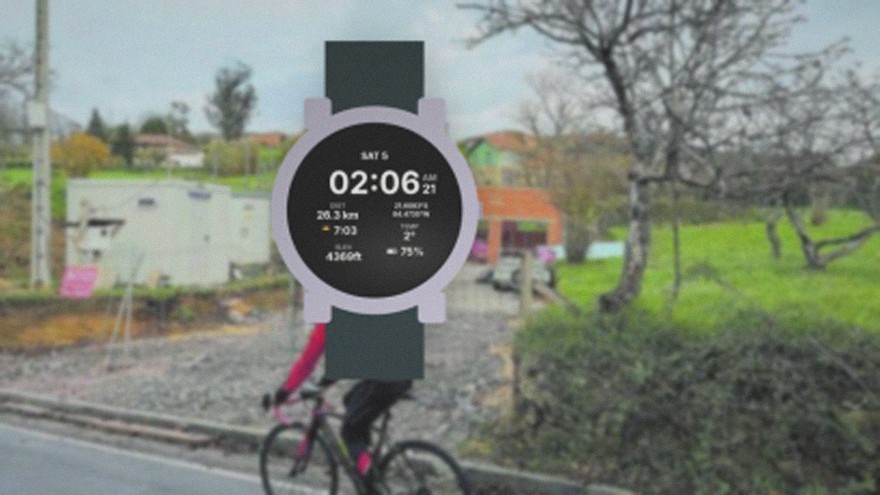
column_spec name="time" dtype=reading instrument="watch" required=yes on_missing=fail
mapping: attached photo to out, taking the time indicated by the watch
2:06
